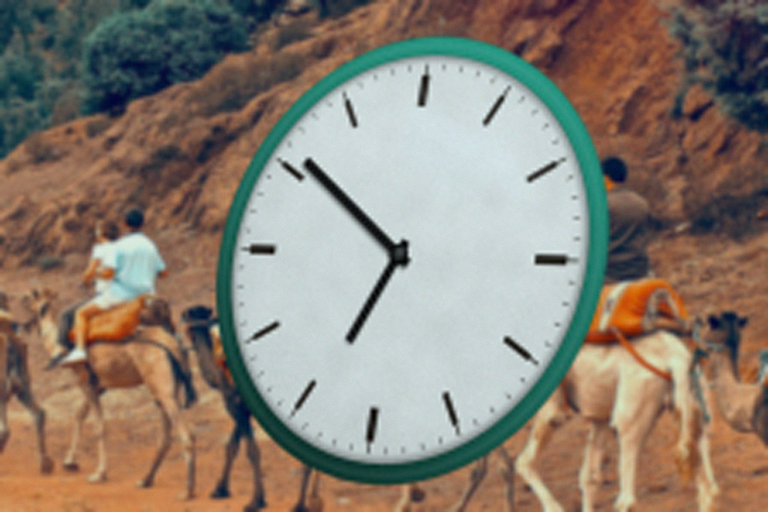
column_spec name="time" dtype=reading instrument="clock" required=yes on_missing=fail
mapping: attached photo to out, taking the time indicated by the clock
6:51
